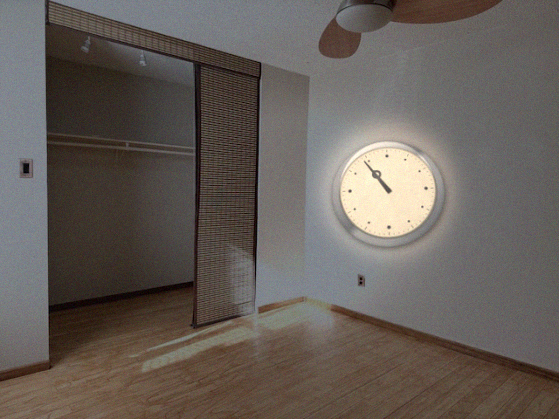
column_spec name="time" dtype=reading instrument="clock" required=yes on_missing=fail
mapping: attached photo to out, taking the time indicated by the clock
10:54
